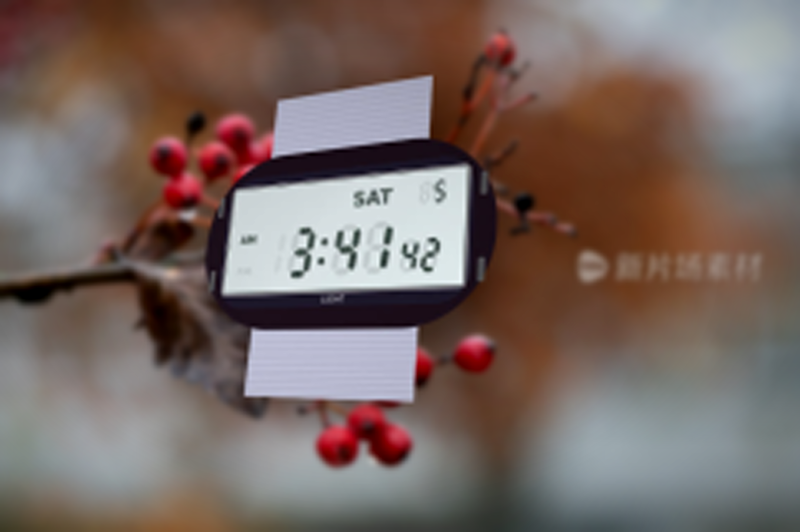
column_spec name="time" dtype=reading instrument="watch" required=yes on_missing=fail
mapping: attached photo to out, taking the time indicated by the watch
3:41:42
